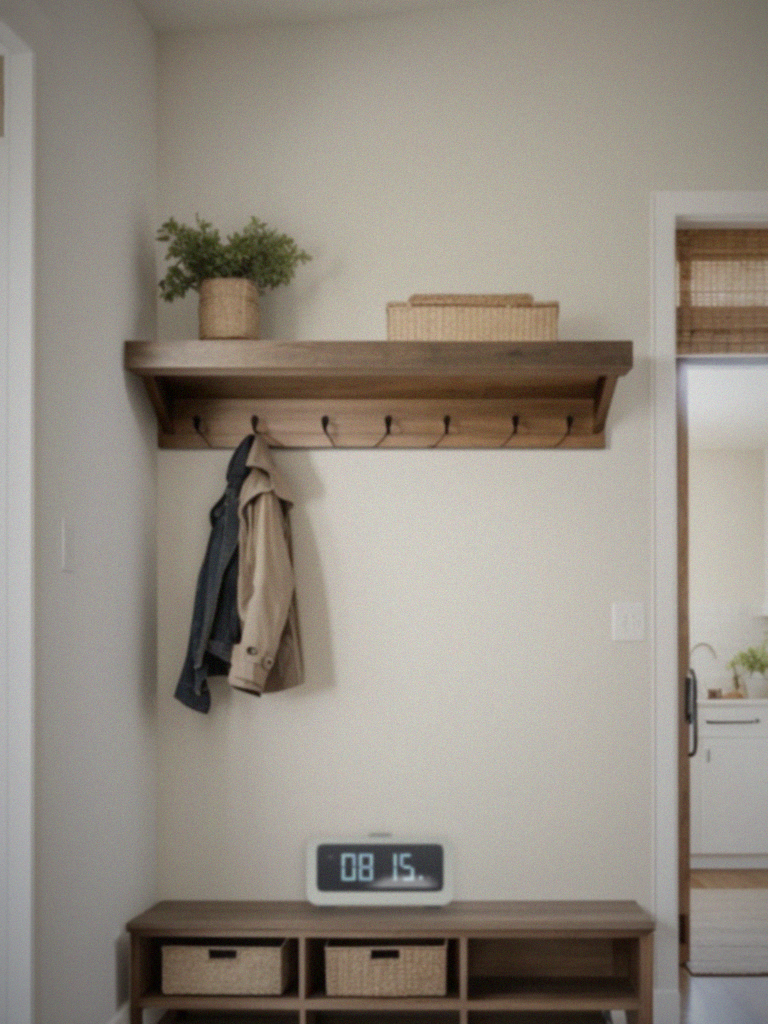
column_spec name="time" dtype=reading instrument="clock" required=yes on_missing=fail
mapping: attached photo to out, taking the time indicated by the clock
8:15
